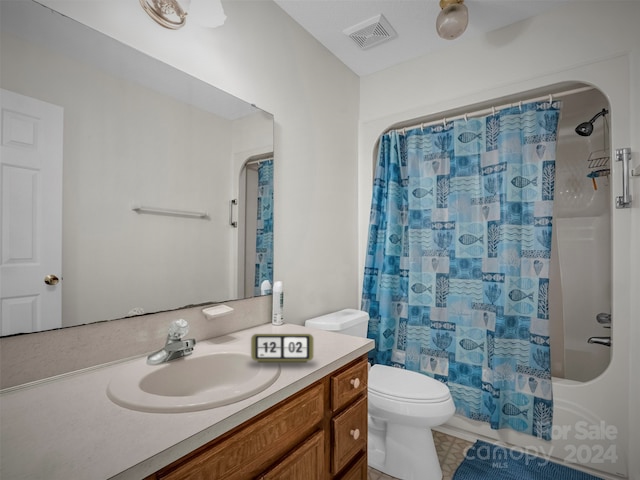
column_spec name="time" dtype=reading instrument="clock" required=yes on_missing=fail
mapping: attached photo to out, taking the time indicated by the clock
12:02
